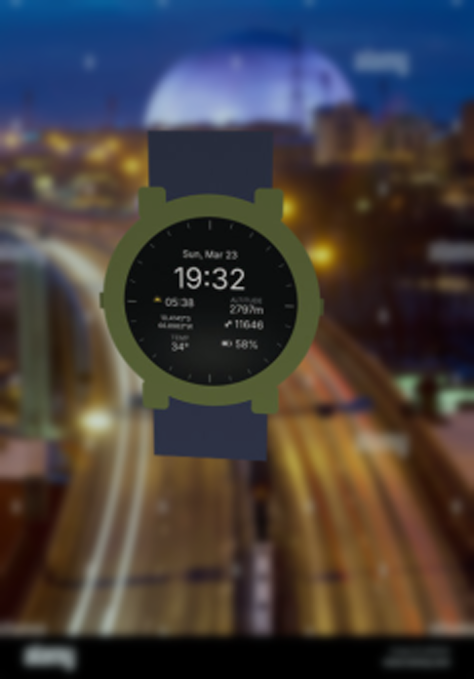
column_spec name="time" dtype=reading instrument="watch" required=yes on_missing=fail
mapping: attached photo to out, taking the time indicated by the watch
19:32
